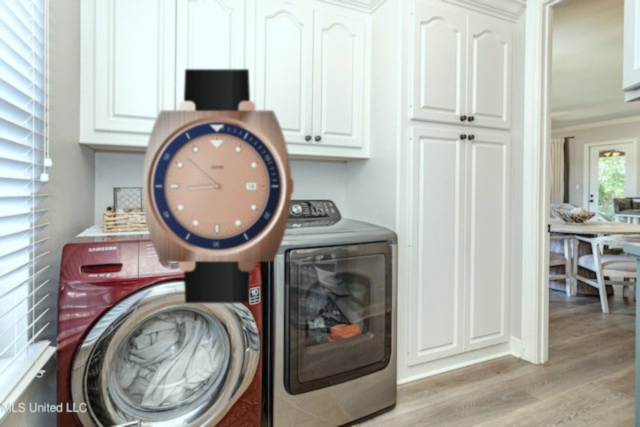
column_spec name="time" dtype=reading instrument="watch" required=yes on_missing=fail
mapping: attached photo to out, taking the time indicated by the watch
8:52
